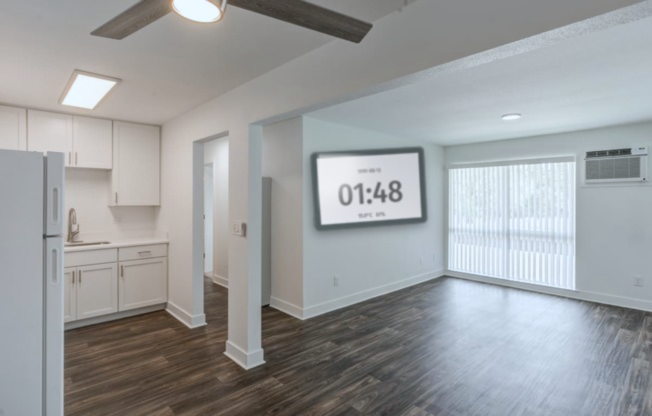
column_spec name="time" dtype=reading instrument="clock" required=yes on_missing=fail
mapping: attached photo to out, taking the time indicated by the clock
1:48
